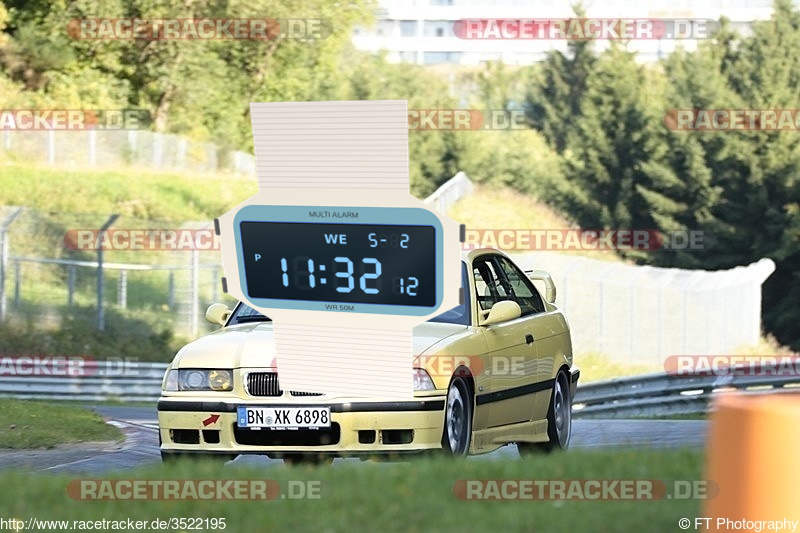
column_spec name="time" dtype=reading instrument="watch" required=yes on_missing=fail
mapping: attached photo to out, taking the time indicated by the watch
11:32:12
